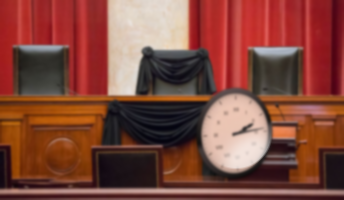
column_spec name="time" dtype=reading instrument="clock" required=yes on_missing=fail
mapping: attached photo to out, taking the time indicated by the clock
2:14
